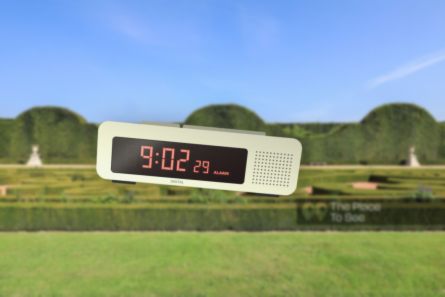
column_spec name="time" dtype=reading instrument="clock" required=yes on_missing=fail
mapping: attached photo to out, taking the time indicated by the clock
9:02:29
